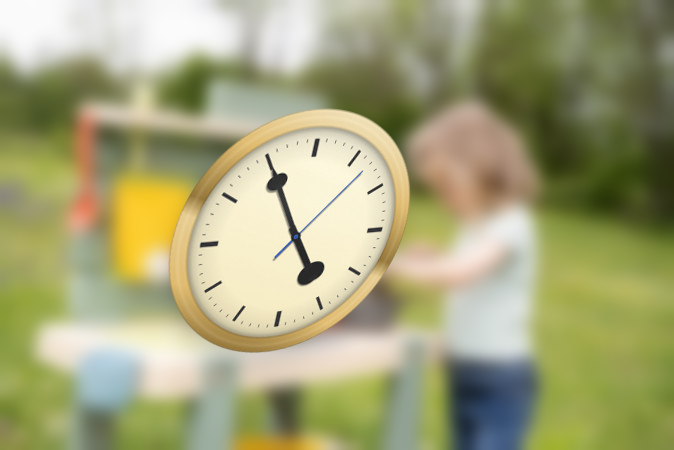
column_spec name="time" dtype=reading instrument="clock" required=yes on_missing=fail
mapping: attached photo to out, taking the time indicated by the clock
4:55:07
